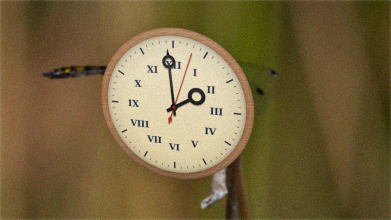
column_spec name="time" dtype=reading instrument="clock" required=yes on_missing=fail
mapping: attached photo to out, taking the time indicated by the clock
1:59:03
